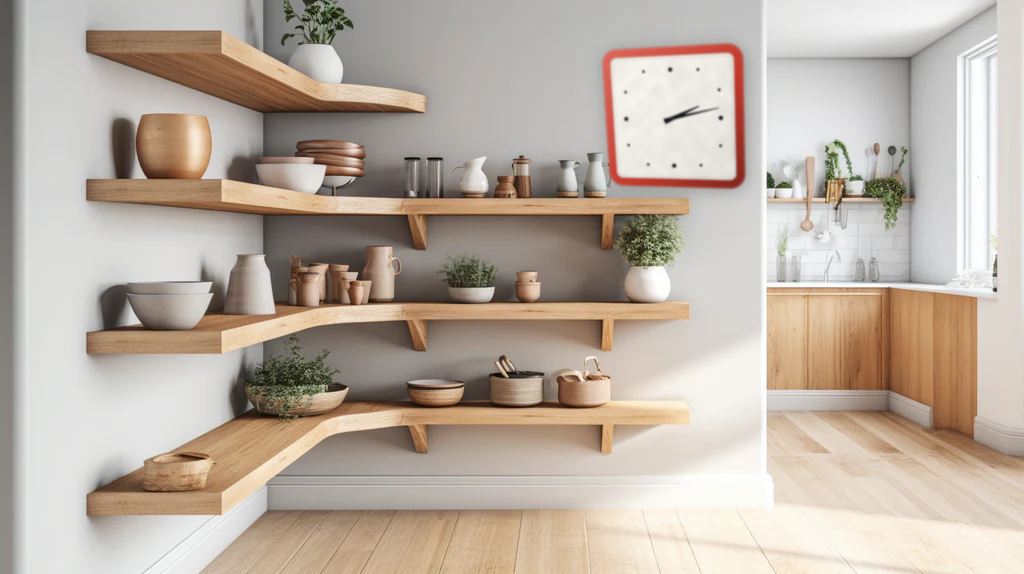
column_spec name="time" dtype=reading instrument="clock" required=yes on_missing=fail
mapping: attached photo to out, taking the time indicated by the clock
2:13
